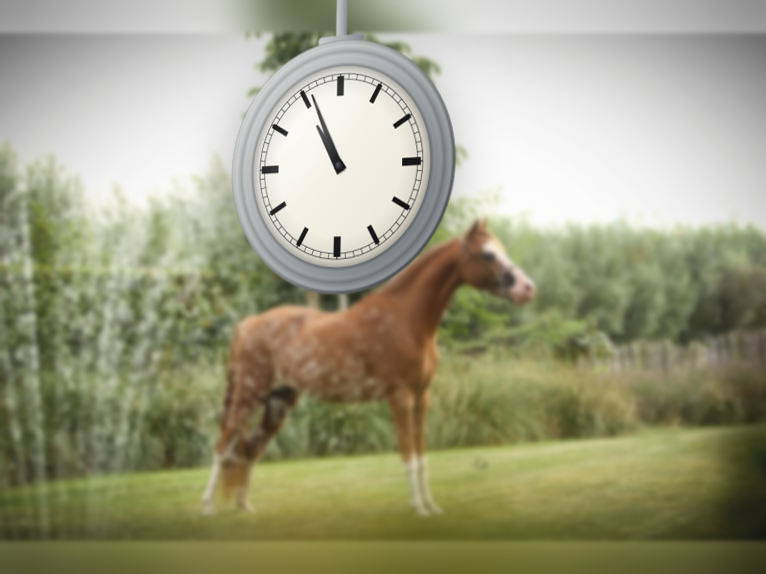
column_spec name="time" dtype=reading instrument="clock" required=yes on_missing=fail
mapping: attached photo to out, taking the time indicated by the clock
10:56
